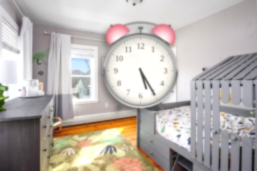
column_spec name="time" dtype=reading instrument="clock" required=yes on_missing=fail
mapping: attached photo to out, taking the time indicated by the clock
5:25
